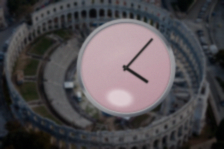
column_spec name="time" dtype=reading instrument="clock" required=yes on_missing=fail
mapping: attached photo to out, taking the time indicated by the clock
4:07
